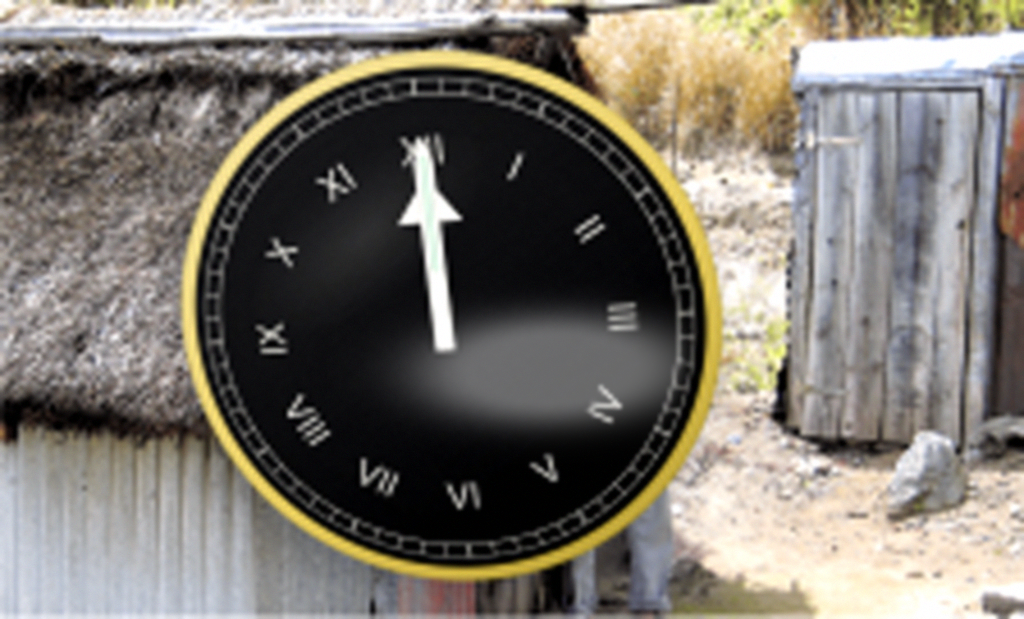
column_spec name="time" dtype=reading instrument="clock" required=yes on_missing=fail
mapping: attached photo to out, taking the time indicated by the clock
12:00
